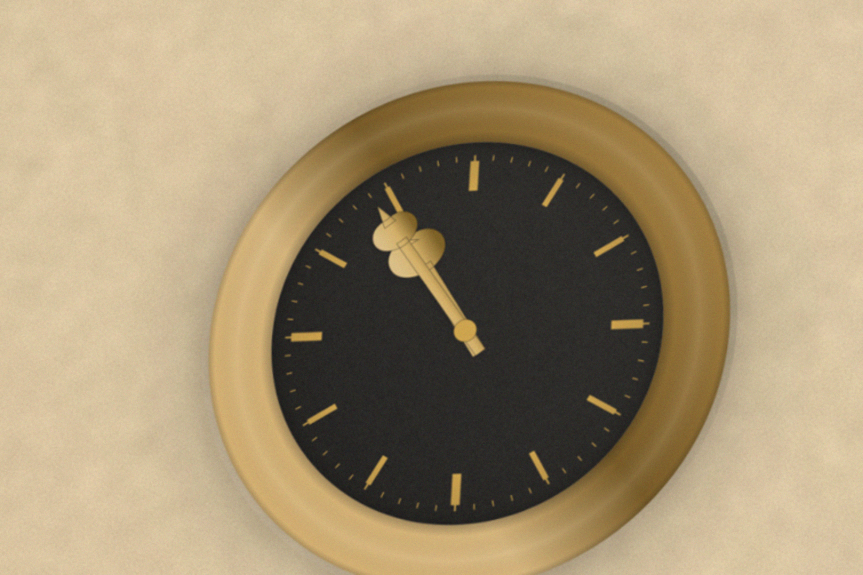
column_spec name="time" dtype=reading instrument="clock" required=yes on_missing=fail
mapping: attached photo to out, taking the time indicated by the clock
10:54
